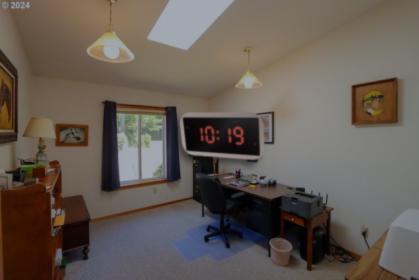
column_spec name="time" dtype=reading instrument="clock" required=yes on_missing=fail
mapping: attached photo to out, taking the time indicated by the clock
10:19
